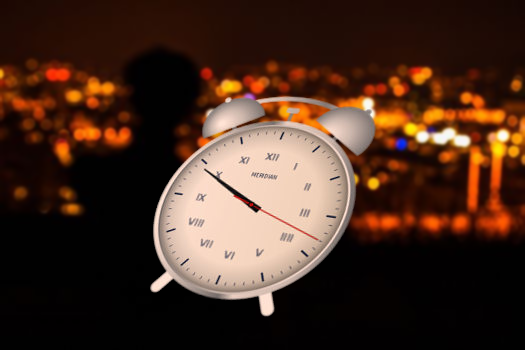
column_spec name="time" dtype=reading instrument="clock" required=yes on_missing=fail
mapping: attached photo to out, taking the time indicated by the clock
9:49:18
